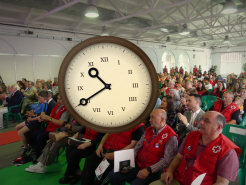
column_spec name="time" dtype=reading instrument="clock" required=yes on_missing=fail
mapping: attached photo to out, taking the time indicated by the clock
10:40
